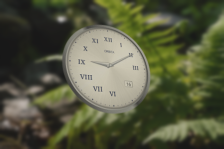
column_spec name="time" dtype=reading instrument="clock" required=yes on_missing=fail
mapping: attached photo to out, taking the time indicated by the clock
9:10
